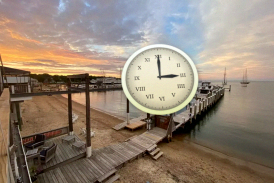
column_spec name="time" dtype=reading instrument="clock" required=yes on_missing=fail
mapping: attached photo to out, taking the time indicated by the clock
3:00
